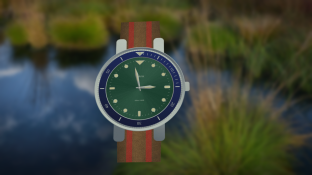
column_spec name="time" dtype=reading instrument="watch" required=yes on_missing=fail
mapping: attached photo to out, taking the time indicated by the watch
2:58
